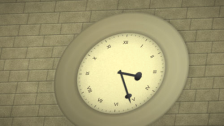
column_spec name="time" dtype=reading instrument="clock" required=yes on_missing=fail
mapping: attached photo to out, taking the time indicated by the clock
3:26
